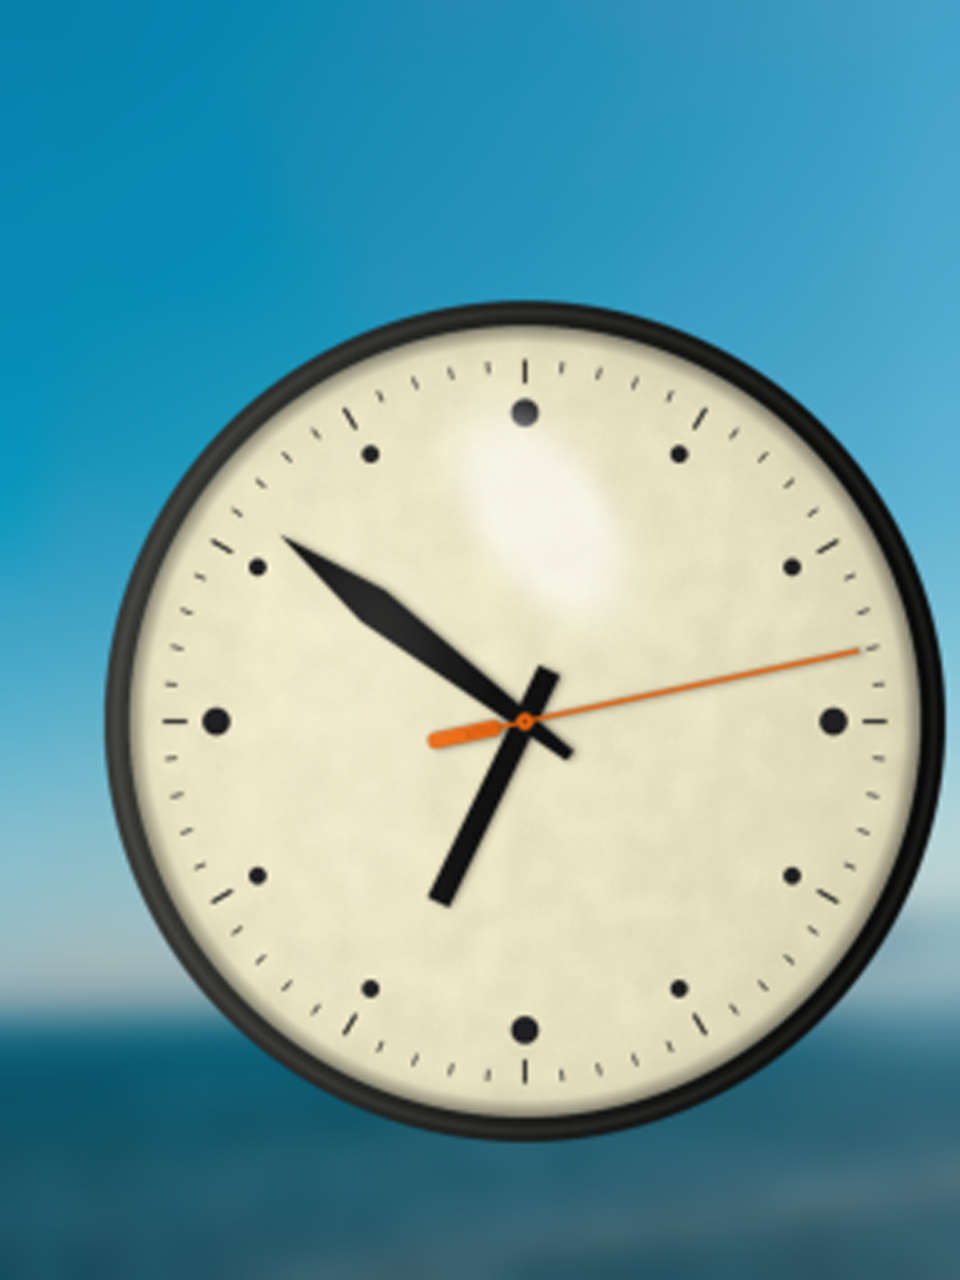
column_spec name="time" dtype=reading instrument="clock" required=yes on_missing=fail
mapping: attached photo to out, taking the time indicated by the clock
6:51:13
